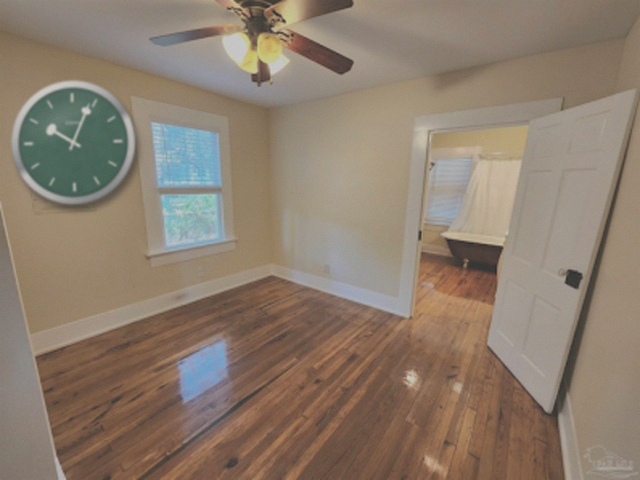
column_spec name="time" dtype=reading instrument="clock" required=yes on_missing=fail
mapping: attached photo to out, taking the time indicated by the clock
10:04
